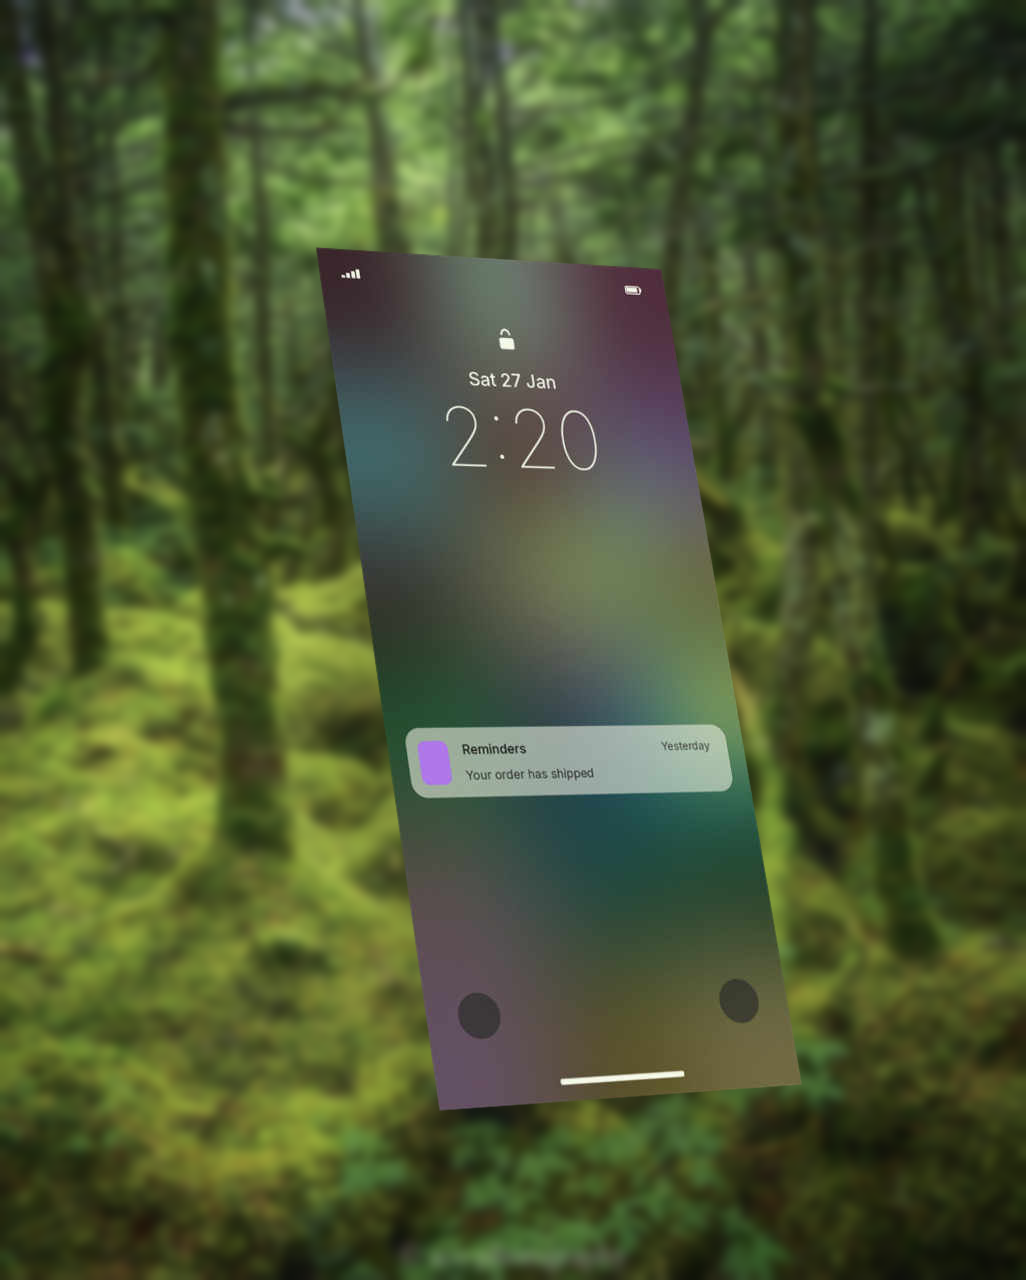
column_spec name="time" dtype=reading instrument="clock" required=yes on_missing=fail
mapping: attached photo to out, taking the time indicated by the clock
2:20
